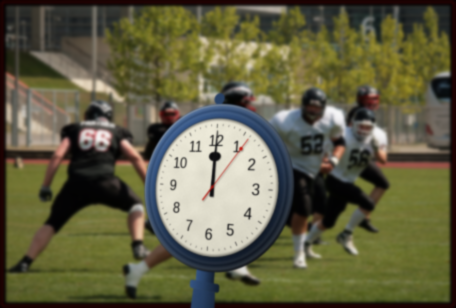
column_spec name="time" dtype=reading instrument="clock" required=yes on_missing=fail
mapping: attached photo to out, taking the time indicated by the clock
12:00:06
